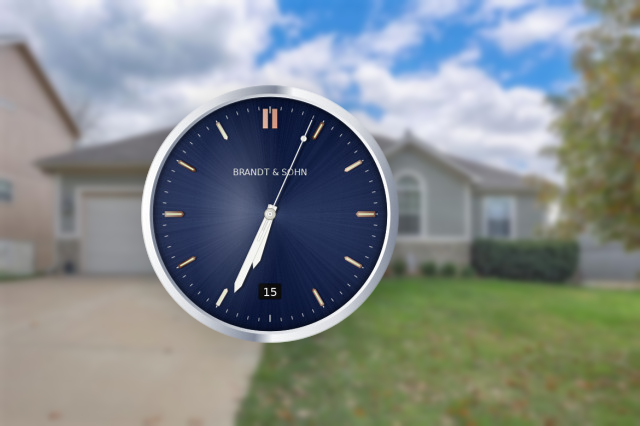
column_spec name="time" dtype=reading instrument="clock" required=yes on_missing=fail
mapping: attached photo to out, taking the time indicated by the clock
6:34:04
